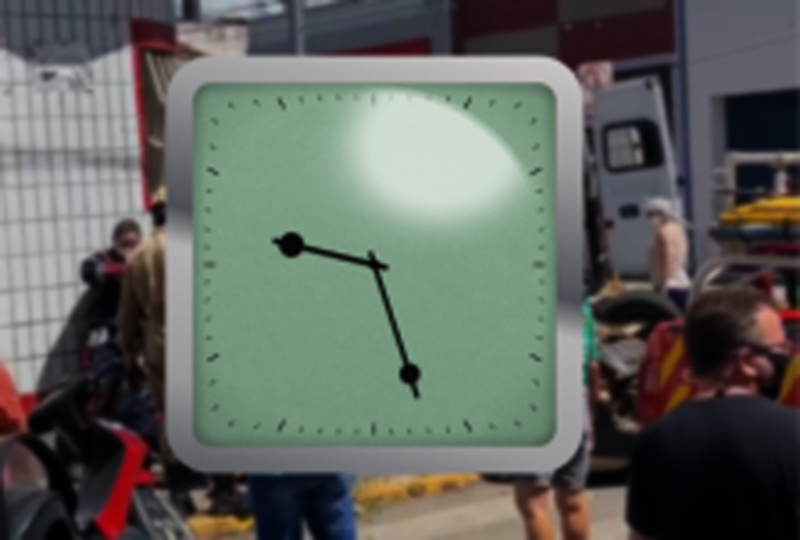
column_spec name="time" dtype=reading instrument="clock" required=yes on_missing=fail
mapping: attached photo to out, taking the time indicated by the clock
9:27
